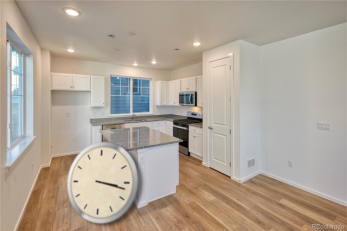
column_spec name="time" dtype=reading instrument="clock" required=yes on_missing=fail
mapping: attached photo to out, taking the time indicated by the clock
3:17
